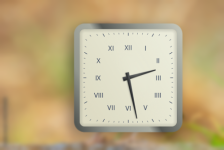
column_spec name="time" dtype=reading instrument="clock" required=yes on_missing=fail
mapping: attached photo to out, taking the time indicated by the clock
2:28
